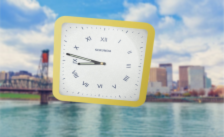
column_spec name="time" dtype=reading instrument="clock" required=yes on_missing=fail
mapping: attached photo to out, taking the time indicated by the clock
8:47
